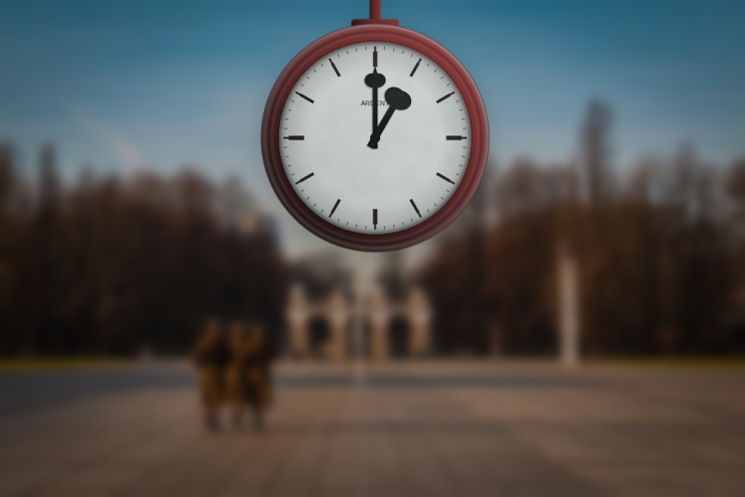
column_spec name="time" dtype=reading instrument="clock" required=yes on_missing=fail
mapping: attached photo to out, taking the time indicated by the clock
1:00
